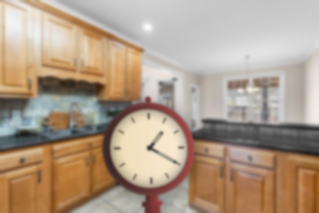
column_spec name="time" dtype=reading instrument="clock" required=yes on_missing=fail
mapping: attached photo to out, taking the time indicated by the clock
1:20
